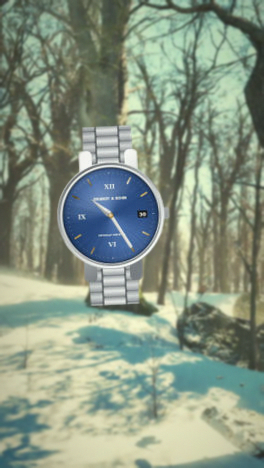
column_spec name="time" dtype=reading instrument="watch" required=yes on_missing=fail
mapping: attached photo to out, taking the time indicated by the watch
10:25
